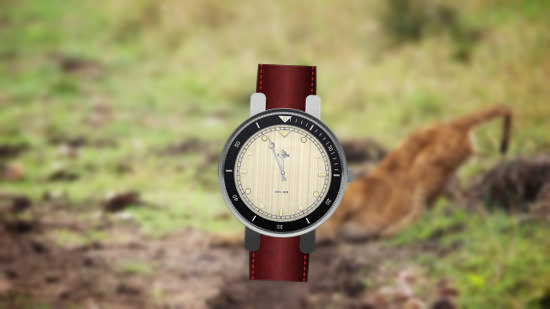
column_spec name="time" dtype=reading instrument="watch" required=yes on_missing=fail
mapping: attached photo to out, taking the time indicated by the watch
11:56
